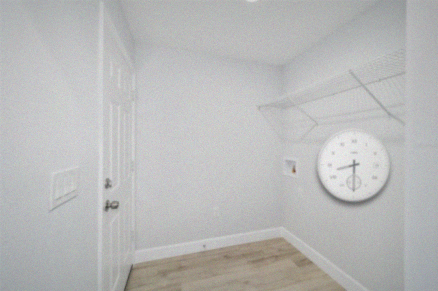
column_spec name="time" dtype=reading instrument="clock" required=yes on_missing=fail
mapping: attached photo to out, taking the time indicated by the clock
8:30
